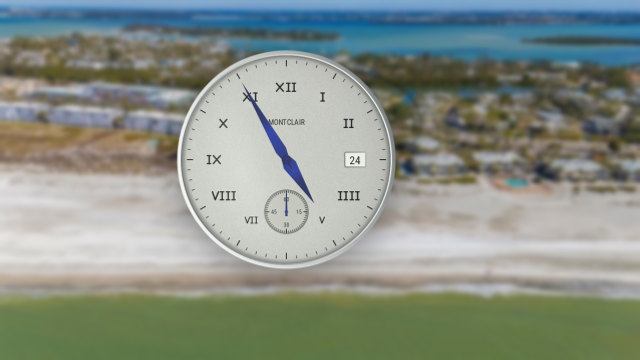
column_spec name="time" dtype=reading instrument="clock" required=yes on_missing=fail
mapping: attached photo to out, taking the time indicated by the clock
4:55
